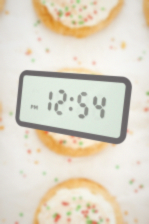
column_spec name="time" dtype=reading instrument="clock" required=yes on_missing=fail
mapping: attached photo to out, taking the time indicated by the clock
12:54
